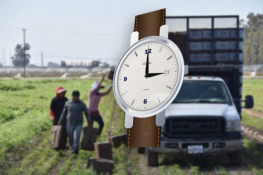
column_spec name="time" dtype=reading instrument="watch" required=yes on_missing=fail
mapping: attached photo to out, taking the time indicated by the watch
3:00
